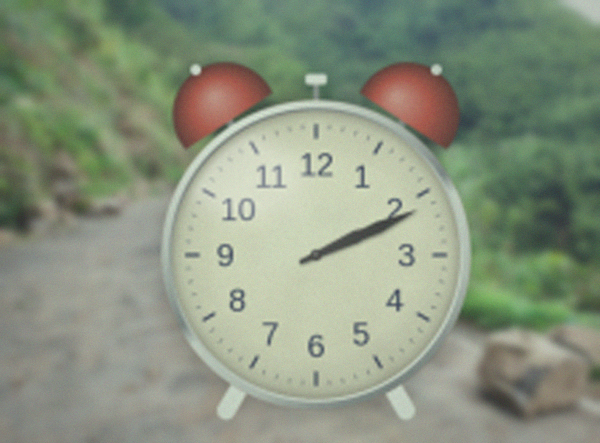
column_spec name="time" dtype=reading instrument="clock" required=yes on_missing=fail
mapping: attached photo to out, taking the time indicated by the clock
2:11
